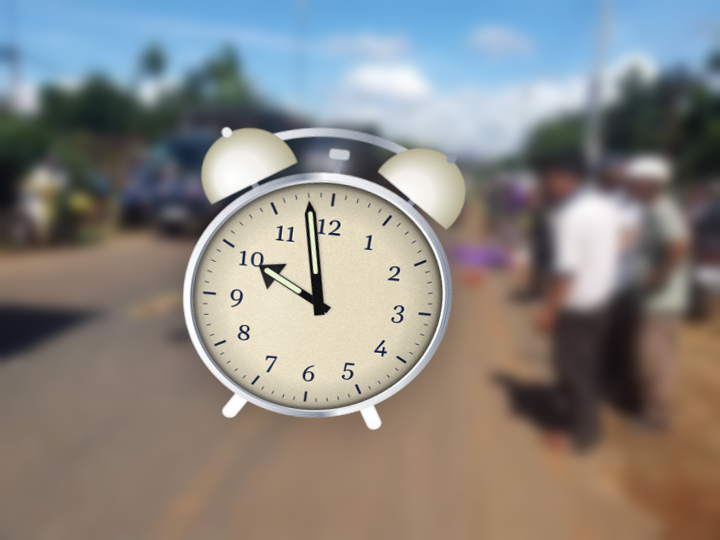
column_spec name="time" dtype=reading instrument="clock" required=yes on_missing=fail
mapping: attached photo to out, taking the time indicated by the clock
9:58
